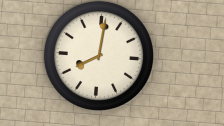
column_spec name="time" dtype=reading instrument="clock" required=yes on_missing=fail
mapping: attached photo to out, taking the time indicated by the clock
8:01
